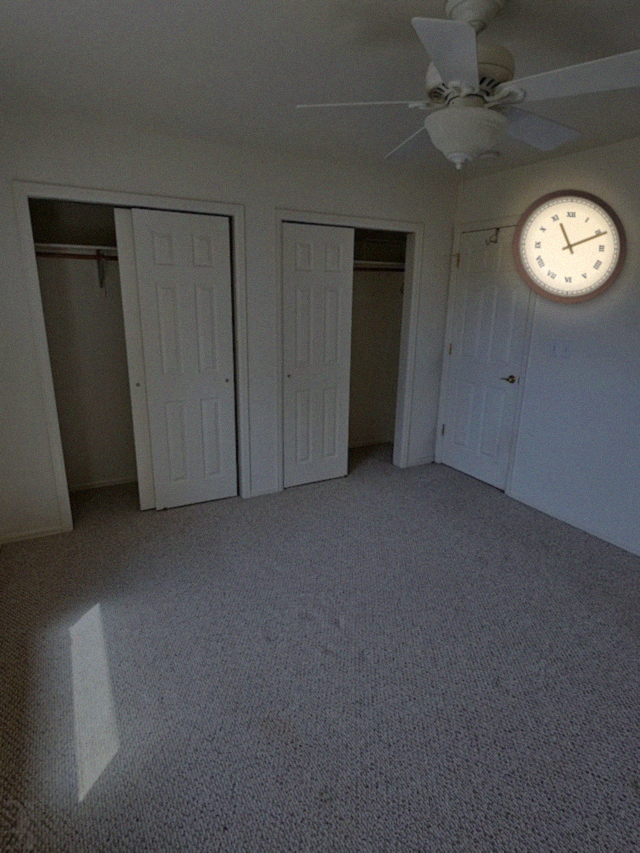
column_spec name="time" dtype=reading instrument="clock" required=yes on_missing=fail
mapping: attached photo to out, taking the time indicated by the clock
11:11
